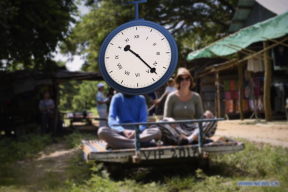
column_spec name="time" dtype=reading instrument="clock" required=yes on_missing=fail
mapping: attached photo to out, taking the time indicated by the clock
10:23
